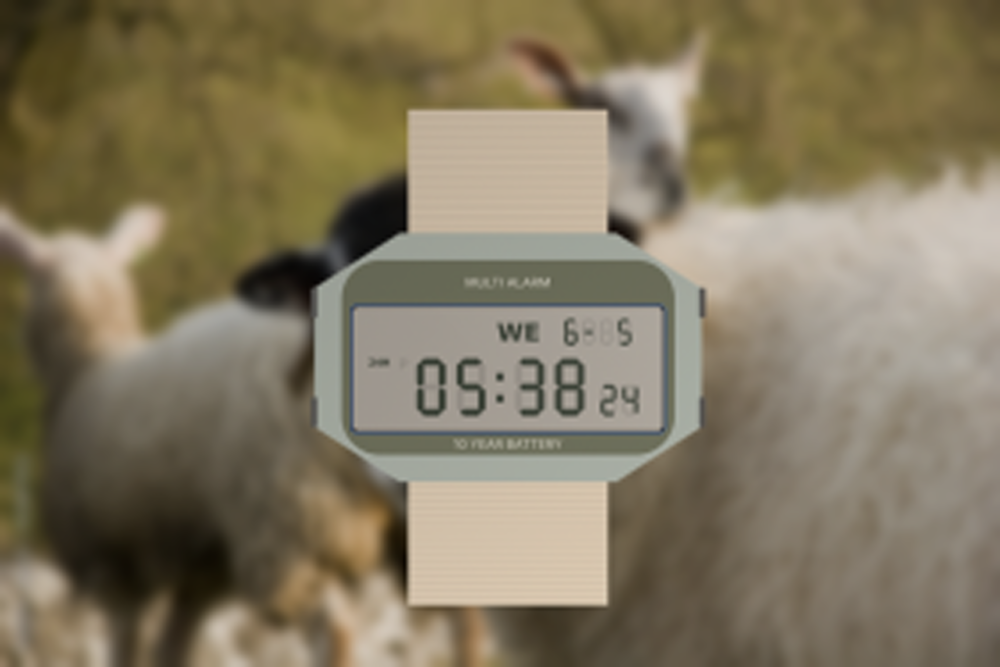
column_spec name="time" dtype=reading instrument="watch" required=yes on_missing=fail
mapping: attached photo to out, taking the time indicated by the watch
5:38:24
